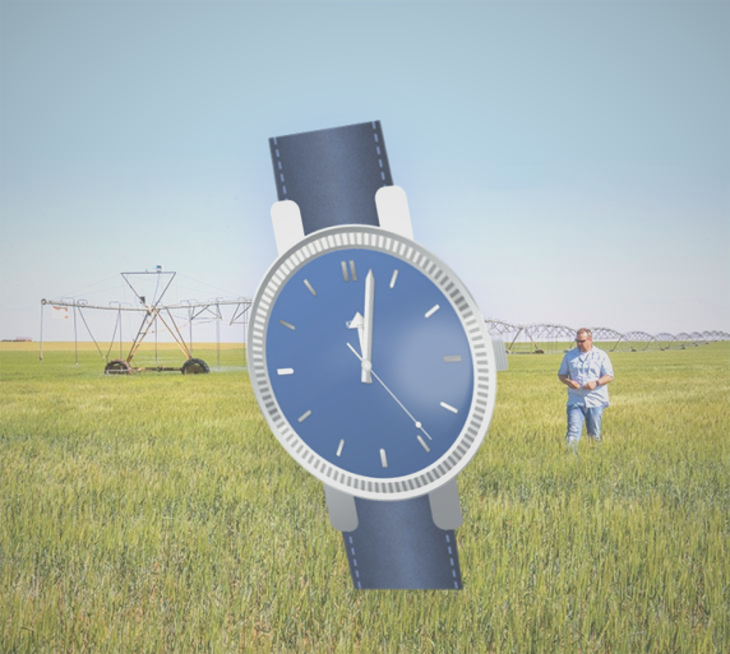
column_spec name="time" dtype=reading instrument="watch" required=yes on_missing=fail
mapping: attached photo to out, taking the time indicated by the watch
12:02:24
